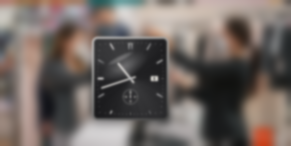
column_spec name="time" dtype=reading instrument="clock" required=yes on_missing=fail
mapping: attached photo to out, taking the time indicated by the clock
10:42
